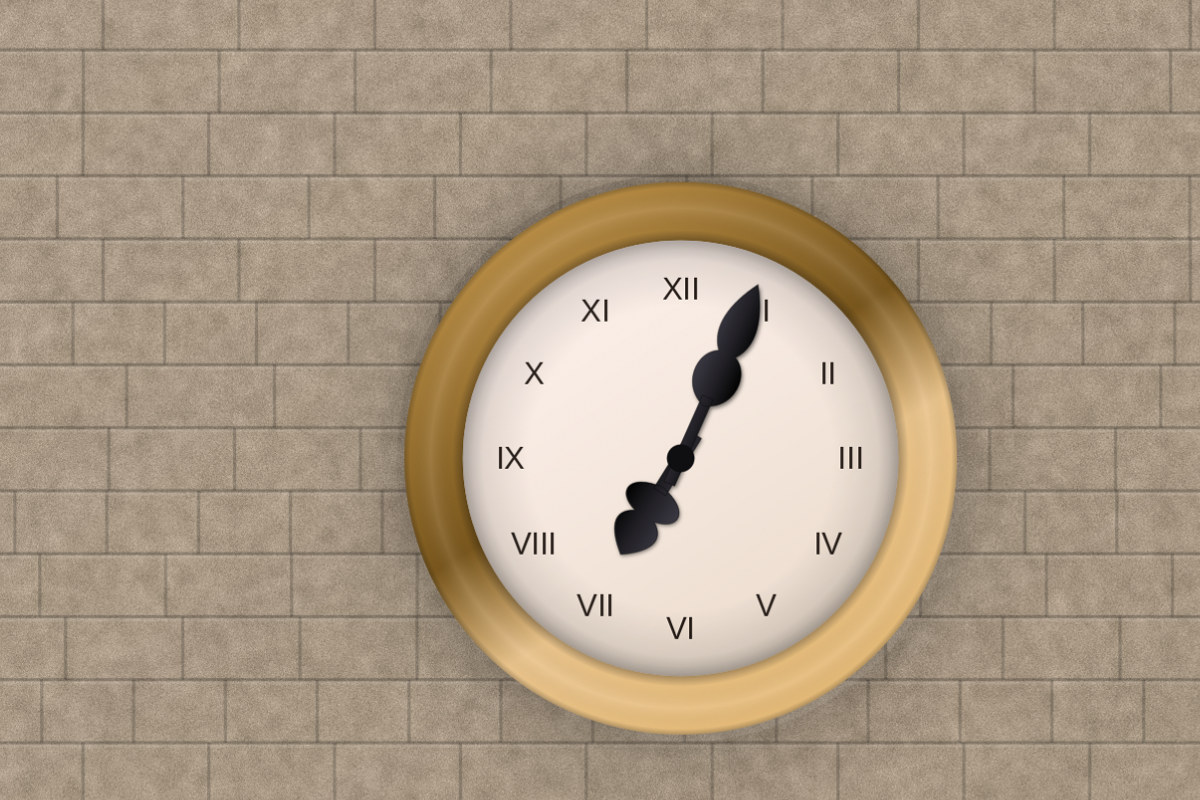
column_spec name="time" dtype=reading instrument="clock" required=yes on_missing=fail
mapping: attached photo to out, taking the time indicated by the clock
7:04
